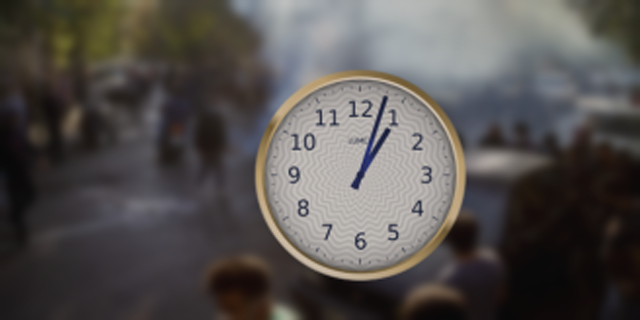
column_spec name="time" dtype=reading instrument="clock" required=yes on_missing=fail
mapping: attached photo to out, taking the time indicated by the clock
1:03
